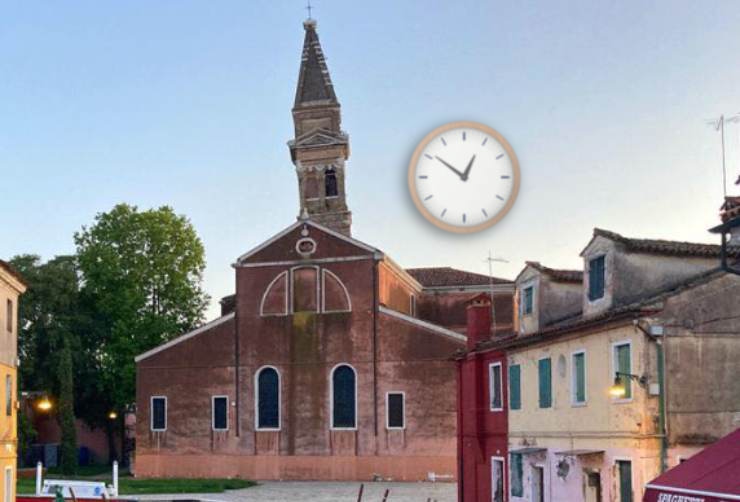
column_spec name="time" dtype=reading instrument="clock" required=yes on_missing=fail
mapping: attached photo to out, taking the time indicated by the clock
12:51
